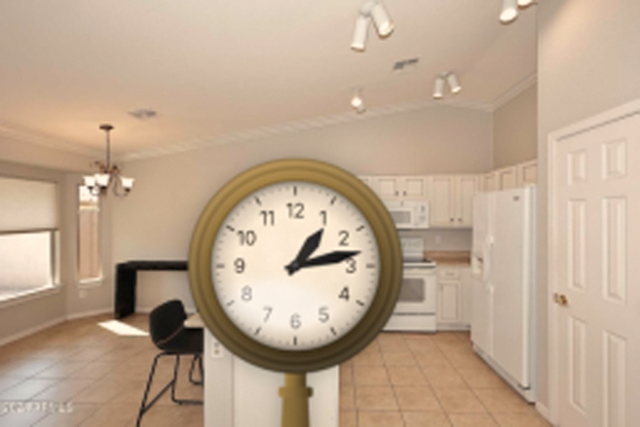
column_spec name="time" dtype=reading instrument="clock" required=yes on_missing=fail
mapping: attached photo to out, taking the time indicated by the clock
1:13
